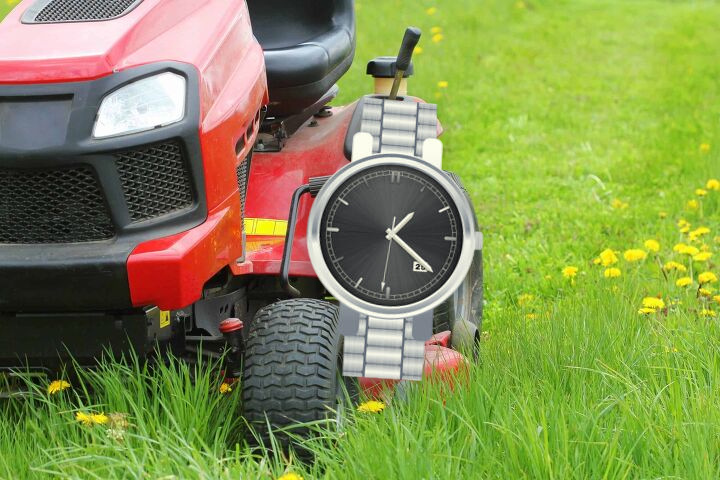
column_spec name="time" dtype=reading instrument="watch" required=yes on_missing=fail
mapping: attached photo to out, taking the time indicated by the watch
1:21:31
